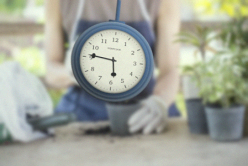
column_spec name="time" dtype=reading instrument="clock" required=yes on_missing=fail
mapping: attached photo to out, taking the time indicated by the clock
5:46
